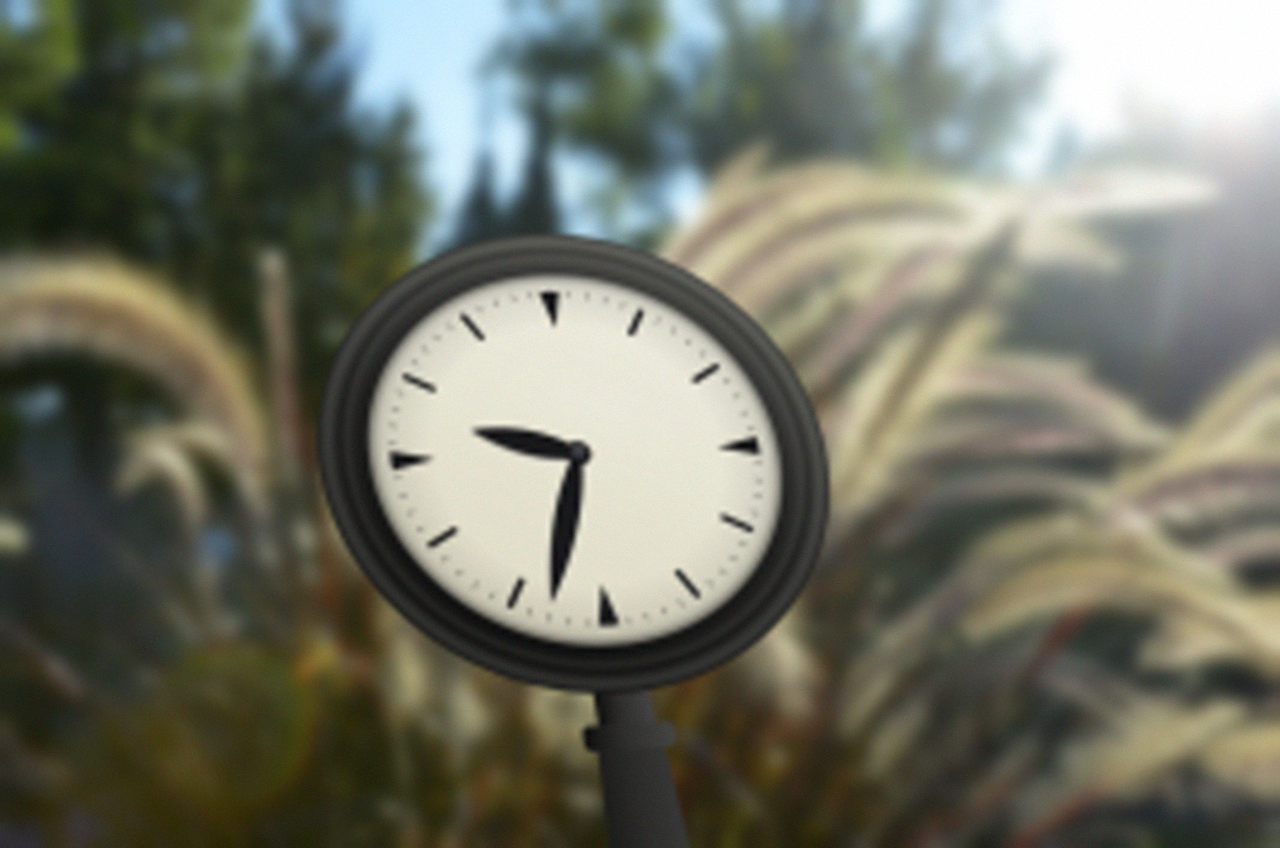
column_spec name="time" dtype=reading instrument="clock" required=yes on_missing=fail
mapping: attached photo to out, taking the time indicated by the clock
9:33
